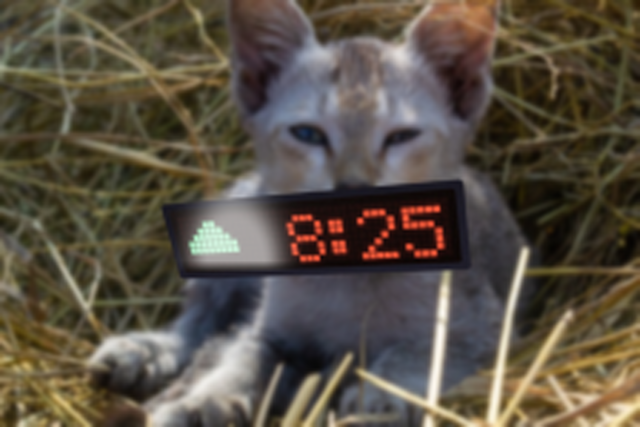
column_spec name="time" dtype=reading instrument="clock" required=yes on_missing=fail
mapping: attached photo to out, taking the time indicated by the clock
8:25
